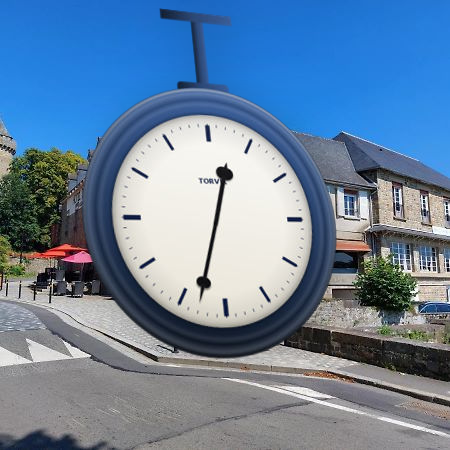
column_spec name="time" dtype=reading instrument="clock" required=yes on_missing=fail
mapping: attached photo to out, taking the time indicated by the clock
12:33
